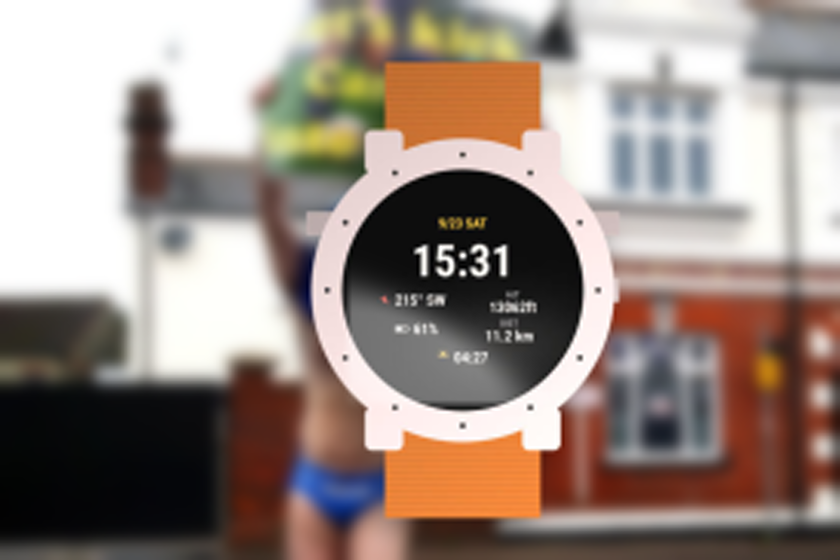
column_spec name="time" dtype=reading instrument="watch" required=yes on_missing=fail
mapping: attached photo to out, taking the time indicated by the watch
15:31
